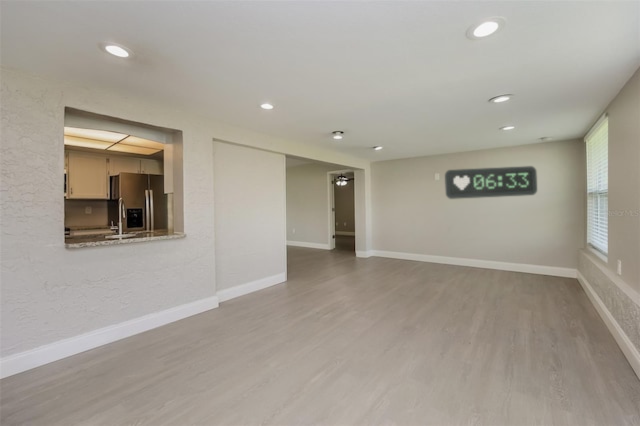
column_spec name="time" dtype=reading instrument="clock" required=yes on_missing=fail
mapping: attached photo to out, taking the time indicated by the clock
6:33
